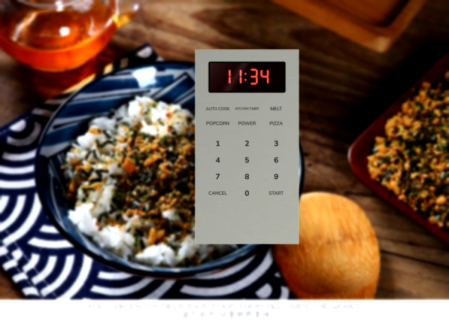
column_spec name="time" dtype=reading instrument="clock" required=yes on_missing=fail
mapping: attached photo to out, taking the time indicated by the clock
11:34
